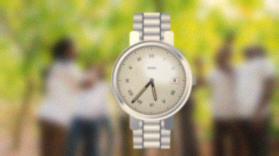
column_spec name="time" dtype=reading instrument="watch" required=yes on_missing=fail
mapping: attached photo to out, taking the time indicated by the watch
5:37
